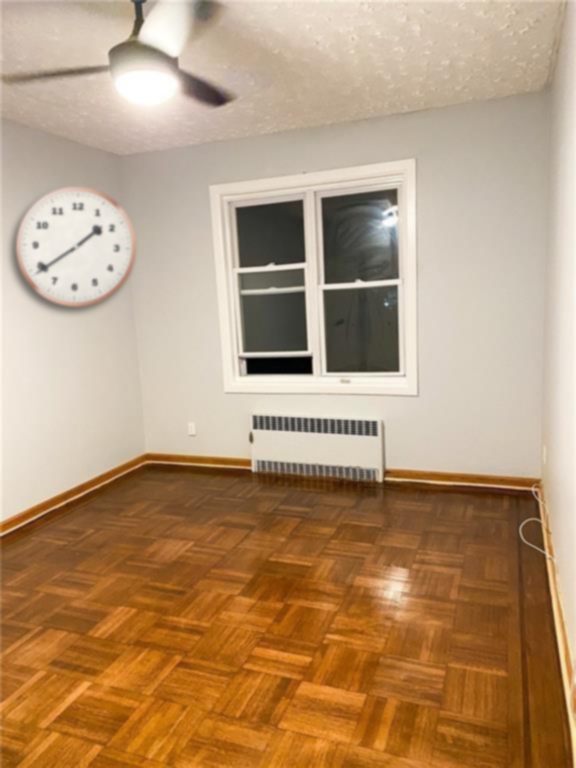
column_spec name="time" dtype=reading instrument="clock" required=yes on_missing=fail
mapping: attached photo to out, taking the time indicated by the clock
1:39
